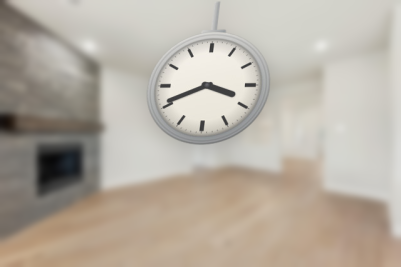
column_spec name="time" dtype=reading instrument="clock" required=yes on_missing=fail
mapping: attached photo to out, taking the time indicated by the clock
3:41
